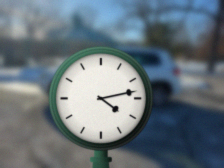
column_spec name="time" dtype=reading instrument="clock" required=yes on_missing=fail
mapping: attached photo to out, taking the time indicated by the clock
4:13
